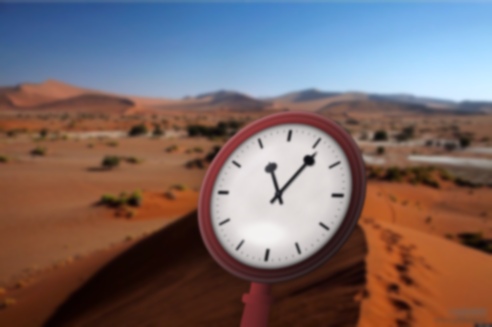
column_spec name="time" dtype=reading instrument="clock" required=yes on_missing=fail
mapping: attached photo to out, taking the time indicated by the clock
11:06
